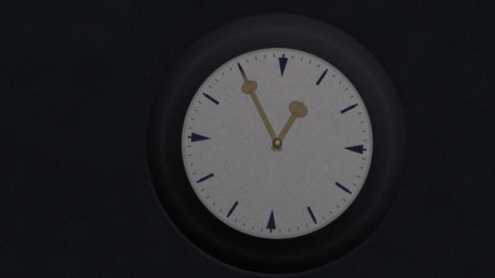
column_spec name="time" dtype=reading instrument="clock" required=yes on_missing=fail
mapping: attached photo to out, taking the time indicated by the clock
12:55
